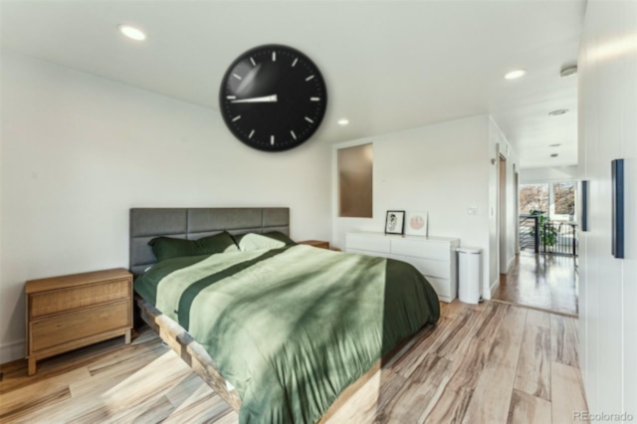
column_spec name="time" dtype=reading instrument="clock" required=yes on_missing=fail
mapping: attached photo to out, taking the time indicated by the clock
8:44
